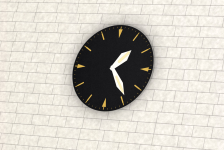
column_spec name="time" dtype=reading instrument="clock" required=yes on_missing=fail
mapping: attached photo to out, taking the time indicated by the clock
1:24
